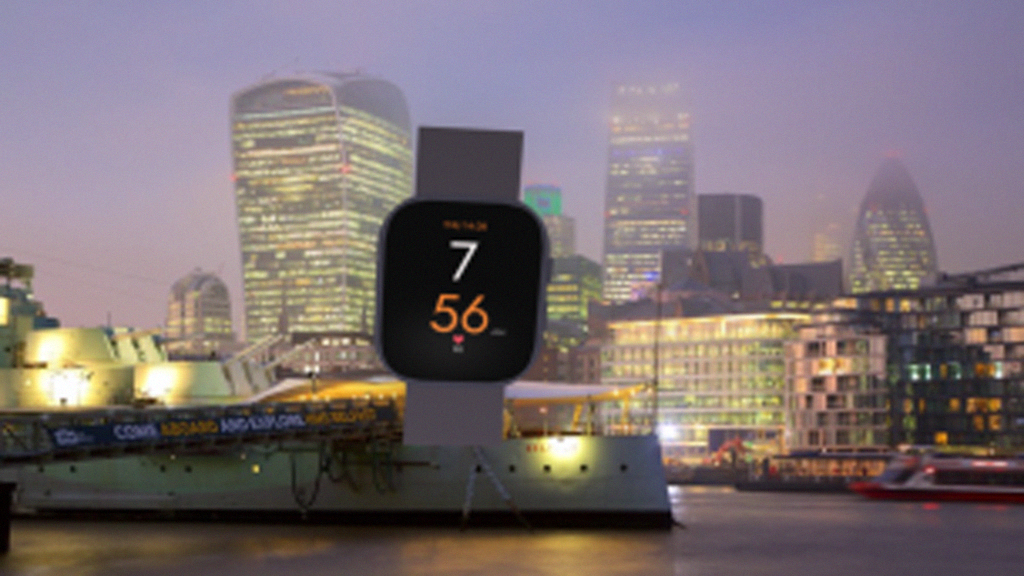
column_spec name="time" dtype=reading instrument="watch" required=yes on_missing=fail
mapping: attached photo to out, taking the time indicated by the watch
7:56
